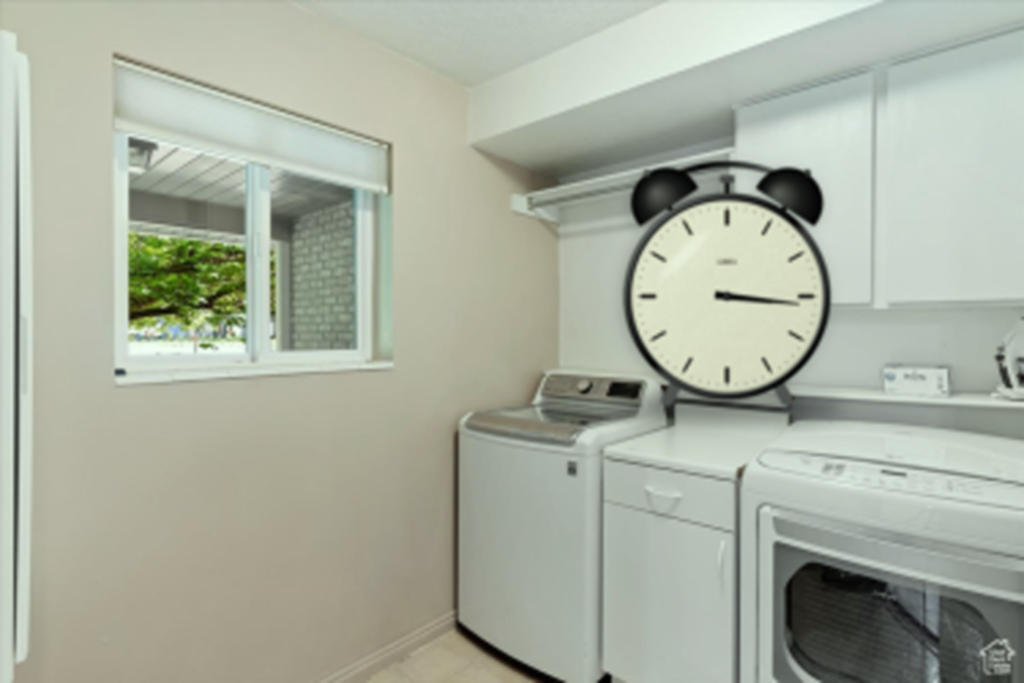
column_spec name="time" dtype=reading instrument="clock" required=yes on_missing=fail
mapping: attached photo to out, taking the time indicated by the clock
3:16
